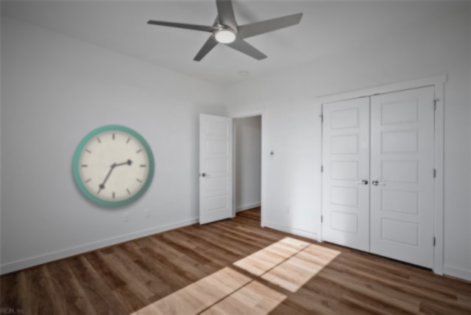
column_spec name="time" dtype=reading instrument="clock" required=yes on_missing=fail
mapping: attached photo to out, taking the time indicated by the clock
2:35
